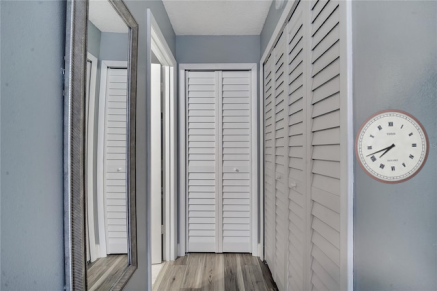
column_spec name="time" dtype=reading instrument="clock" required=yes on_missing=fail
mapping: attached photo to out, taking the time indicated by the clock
7:42
